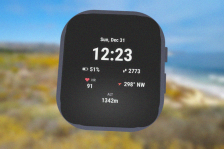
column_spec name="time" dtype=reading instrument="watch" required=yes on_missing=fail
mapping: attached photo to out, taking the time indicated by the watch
12:23
